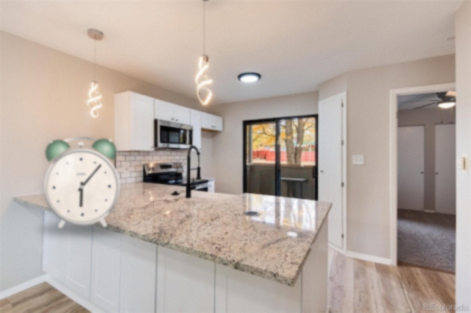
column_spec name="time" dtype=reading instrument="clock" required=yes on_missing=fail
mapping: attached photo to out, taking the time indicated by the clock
6:07
